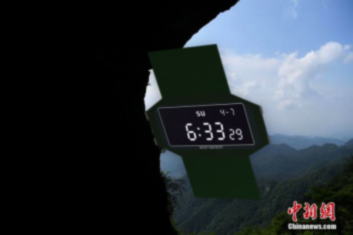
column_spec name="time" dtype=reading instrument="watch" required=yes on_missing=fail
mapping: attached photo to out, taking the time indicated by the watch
6:33:29
